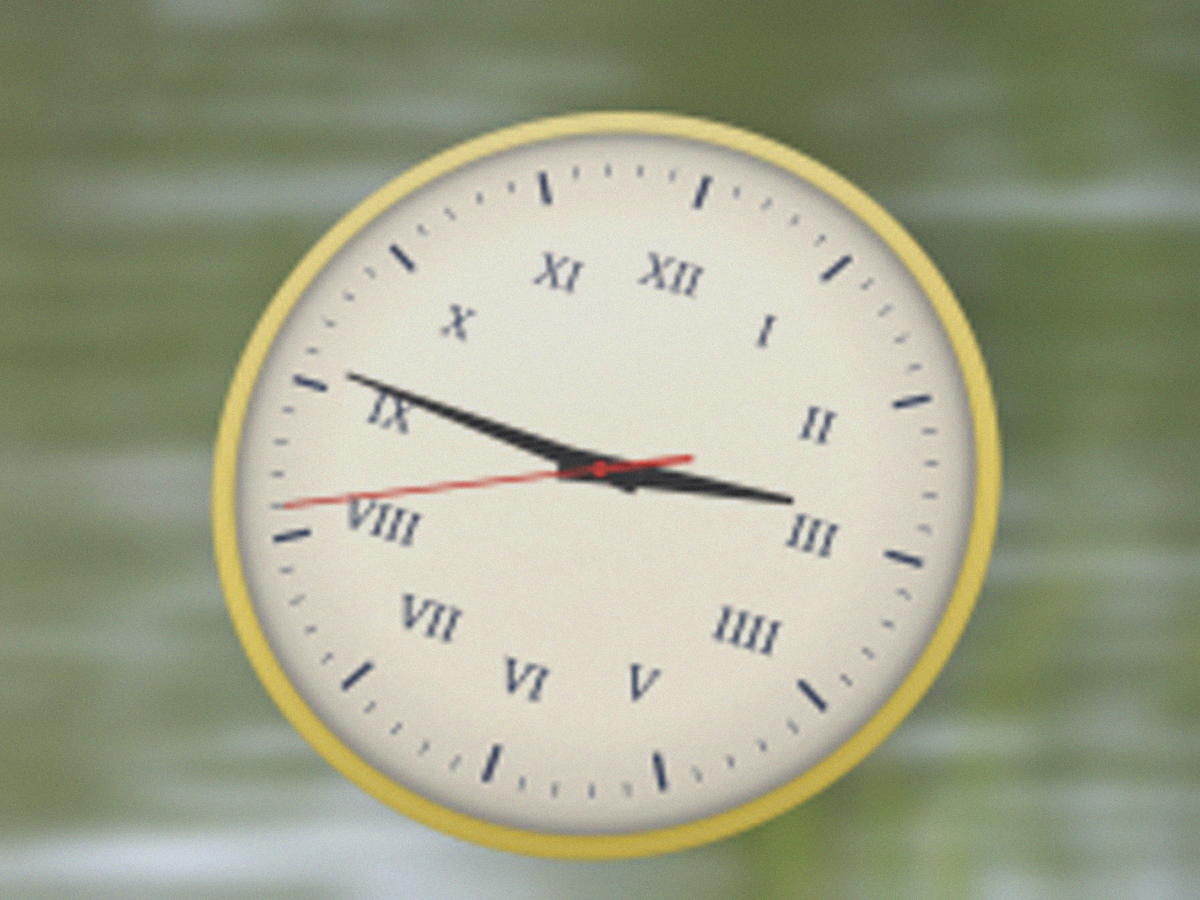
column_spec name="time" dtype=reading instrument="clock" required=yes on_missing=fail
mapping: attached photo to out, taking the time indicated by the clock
2:45:41
